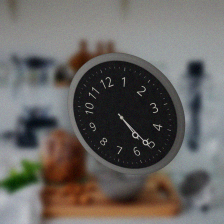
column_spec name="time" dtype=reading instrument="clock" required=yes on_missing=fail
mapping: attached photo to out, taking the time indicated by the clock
5:26
